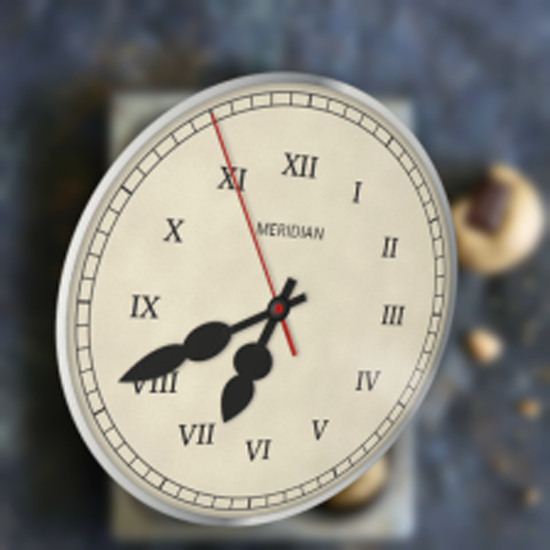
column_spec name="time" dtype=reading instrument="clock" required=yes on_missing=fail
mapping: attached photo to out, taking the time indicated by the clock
6:40:55
